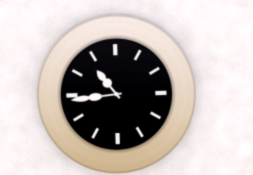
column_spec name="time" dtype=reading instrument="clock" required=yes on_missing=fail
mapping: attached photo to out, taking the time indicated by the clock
10:44
